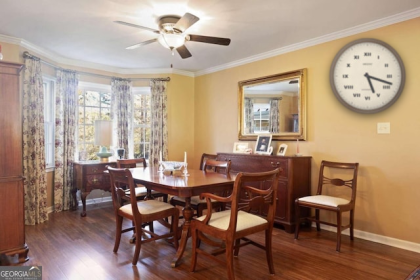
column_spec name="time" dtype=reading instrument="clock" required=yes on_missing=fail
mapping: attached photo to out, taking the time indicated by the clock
5:18
